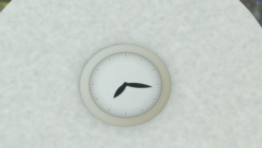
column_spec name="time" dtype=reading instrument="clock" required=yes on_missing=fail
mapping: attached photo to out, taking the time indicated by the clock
7:16
